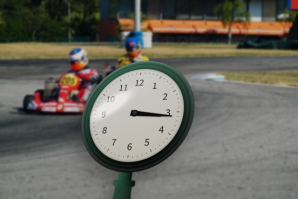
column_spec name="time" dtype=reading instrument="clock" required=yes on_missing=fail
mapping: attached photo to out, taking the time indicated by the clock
3:16
